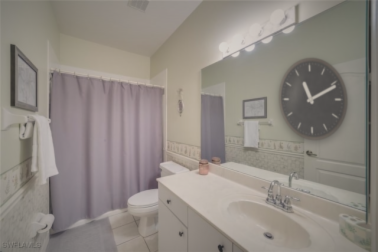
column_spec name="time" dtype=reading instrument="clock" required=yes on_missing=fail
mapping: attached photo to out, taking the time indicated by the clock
11:11
